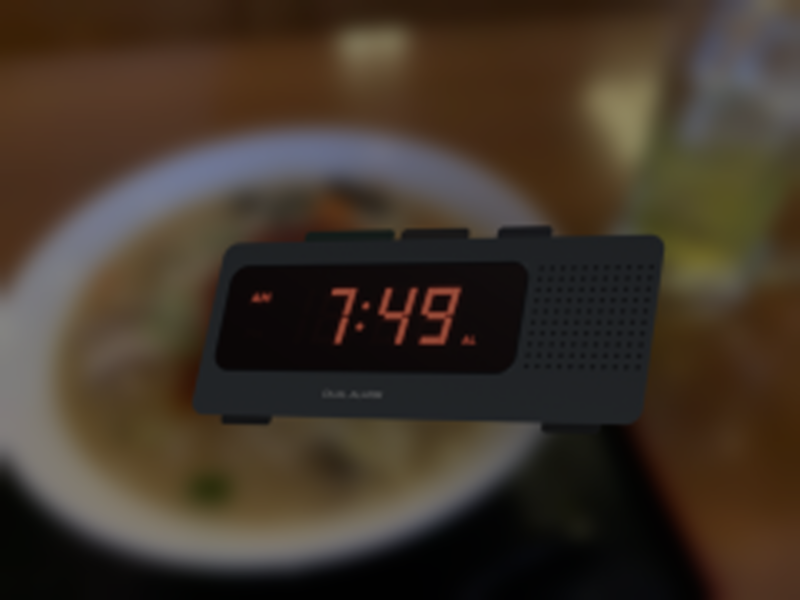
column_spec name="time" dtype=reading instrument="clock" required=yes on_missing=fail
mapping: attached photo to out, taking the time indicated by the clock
7:49
